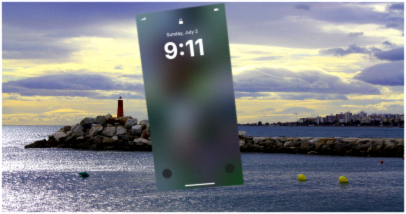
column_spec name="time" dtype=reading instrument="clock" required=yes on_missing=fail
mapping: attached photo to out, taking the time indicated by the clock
9:11
